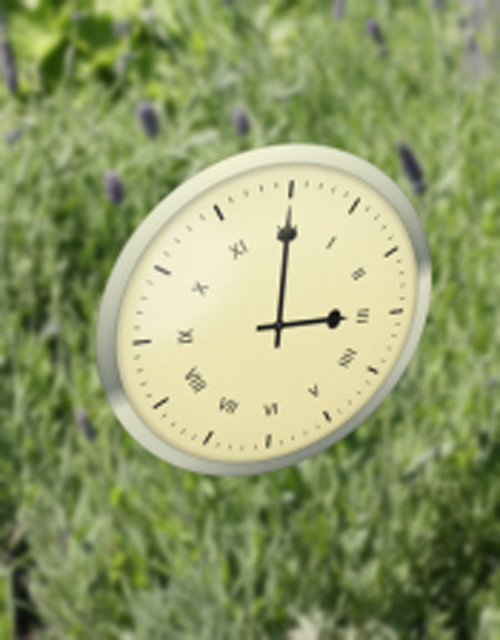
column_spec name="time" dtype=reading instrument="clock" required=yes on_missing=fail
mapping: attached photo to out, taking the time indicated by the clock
3:00
